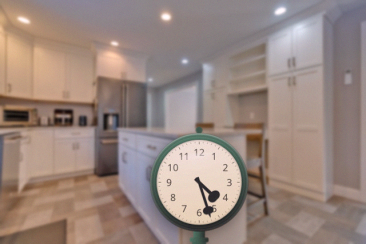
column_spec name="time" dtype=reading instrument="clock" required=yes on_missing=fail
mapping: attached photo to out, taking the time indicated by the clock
4:27
